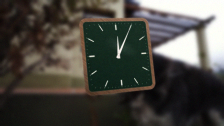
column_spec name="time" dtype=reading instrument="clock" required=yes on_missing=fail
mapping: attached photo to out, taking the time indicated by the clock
12:05
